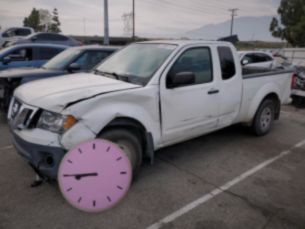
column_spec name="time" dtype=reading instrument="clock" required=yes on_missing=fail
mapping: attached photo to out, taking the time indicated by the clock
8:45
